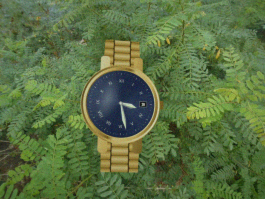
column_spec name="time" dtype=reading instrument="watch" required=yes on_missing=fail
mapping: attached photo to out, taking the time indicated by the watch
3:28
